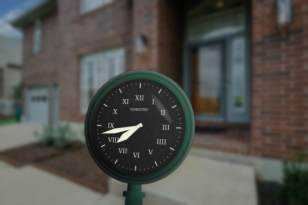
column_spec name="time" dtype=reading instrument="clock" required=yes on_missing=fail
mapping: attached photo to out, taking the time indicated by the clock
7:43
